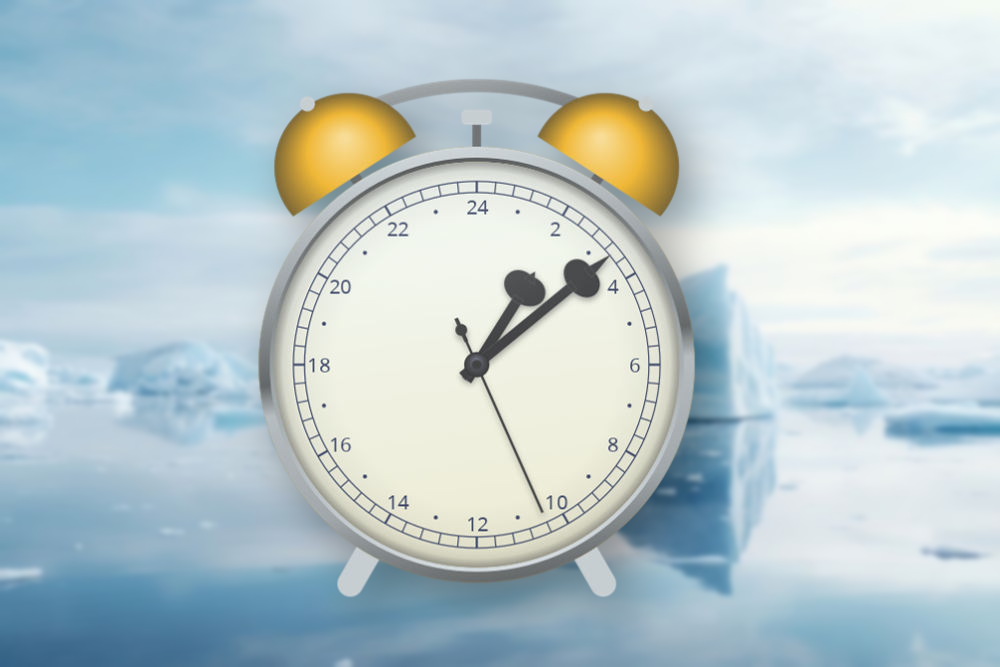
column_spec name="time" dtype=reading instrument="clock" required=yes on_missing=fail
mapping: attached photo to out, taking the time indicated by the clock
2:08:26
